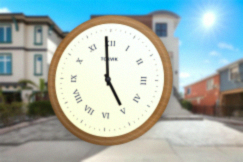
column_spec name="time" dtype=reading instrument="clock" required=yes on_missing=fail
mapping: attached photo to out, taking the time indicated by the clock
4:59
